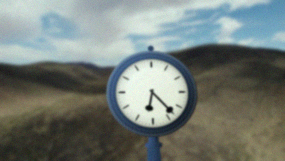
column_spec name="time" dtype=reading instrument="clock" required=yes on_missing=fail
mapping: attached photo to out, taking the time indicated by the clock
6:23
